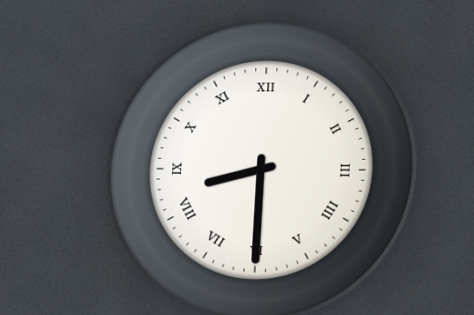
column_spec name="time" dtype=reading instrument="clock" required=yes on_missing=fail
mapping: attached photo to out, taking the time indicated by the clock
8:30
